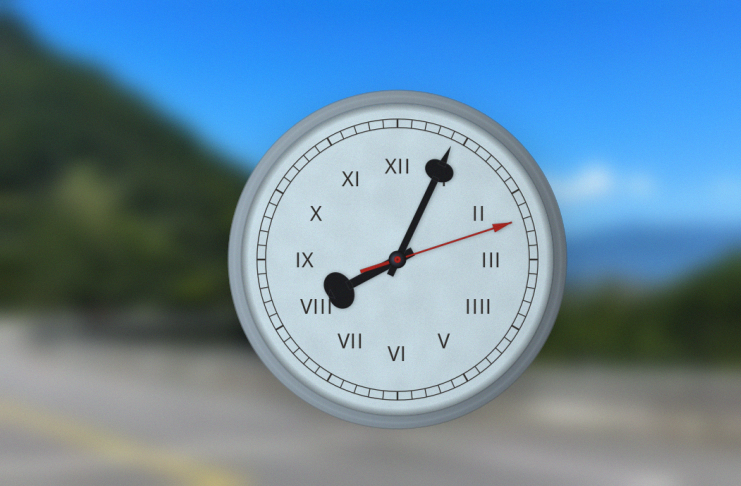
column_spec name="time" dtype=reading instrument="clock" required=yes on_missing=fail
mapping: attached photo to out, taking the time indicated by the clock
8:04:12
